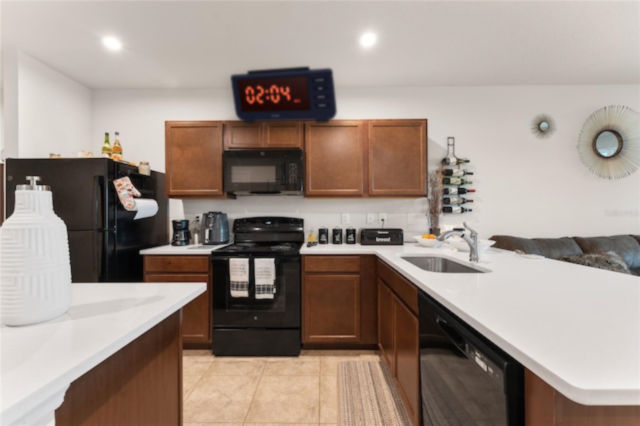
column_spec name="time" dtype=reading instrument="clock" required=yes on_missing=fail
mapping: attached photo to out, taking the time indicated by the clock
2:04
